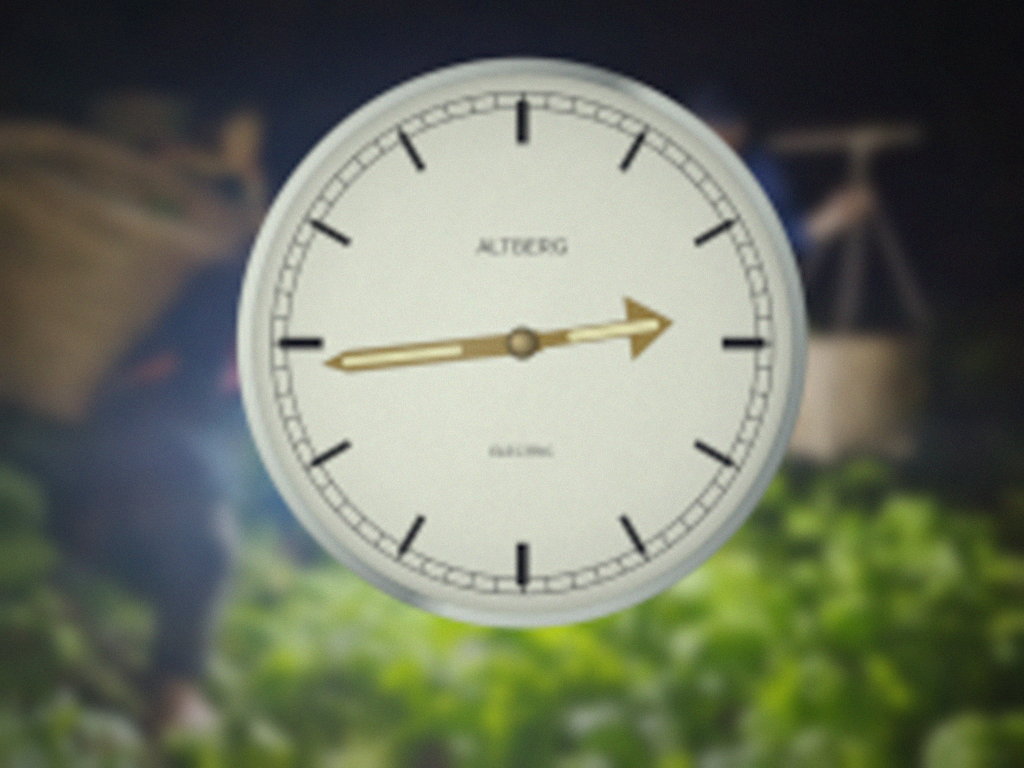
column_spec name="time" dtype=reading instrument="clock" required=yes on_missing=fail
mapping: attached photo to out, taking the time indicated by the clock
2:44
